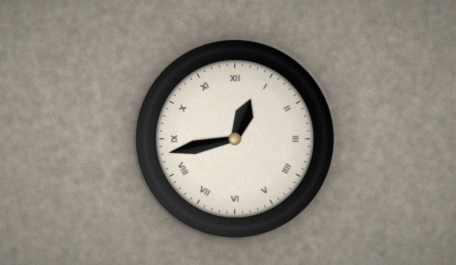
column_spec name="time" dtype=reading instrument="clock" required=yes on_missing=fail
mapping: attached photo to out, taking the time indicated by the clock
12:43
